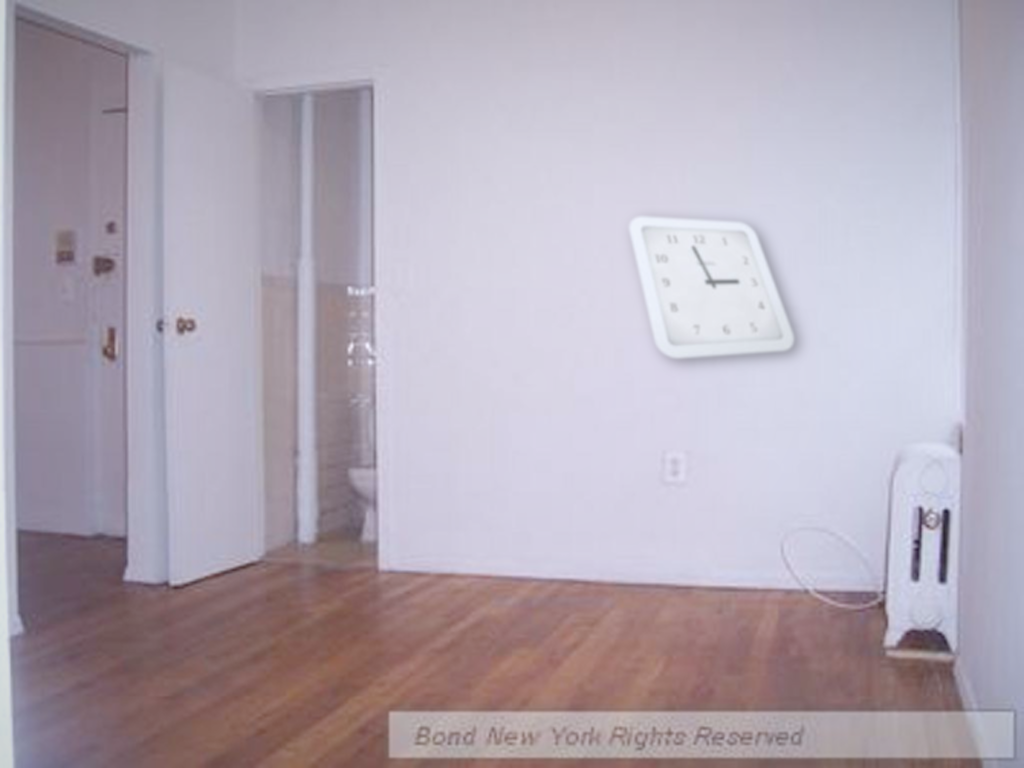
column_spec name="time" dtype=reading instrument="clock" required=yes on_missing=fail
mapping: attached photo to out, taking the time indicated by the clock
2:58
